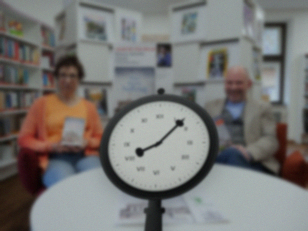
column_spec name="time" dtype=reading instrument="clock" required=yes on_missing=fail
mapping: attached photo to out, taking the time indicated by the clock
8:07
